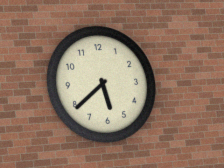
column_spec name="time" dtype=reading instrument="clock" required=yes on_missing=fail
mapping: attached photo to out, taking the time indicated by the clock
5:39
